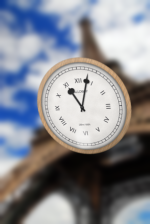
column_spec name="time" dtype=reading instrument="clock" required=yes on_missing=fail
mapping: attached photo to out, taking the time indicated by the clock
11:03
